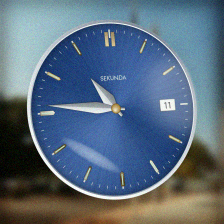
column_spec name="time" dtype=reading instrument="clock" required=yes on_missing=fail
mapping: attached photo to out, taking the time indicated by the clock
10:46
